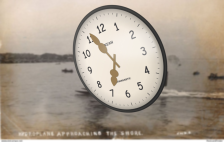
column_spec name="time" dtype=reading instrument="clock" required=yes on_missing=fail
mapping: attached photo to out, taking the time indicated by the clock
6:56
